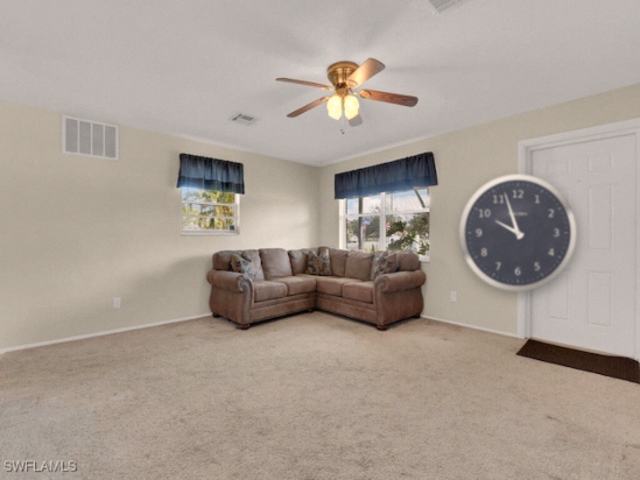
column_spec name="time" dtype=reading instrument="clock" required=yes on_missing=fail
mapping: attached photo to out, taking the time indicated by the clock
9:57
